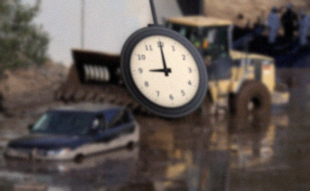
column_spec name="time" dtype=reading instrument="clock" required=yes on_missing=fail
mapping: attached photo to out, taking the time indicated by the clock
9:00
